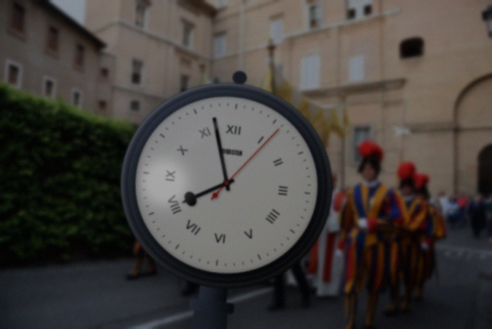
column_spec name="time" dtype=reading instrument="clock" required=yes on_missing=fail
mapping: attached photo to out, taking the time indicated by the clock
7:57:06
